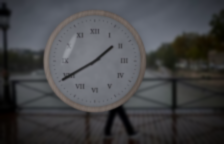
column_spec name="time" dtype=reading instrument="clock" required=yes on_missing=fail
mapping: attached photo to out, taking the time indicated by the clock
1:40
